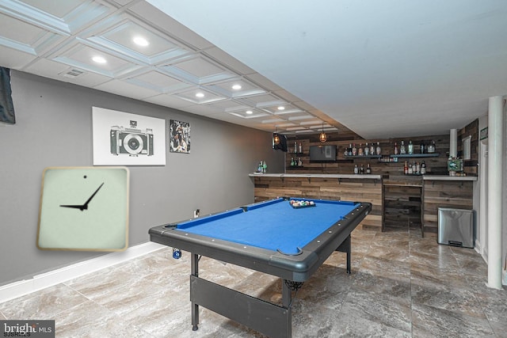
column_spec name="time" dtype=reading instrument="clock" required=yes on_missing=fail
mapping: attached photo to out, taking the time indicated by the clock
9:06
